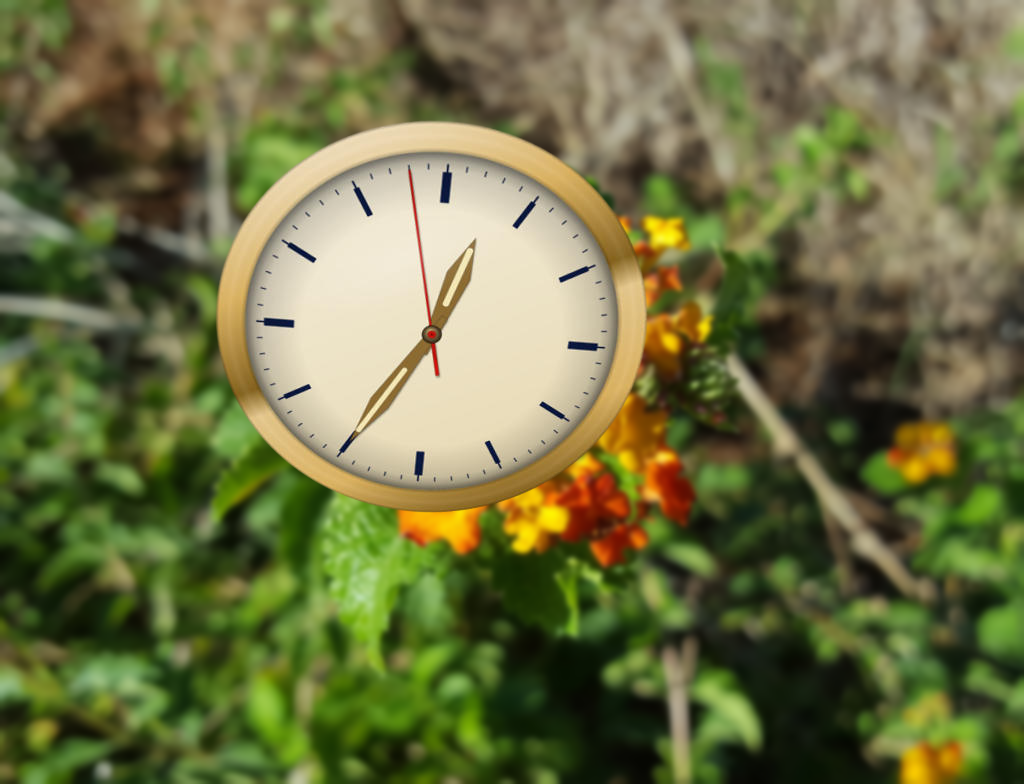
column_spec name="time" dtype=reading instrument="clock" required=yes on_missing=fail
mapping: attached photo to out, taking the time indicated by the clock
12:34:58
